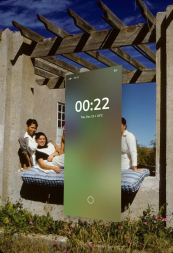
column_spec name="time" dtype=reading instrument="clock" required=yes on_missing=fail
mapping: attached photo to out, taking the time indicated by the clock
0:22
